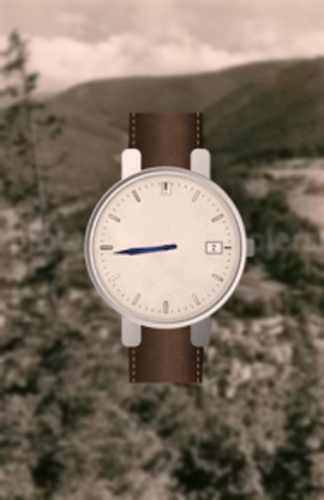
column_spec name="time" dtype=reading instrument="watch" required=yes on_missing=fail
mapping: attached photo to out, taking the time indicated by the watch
8:44
